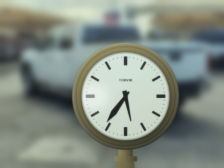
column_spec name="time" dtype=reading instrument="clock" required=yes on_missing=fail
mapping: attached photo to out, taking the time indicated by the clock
5:36
